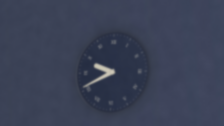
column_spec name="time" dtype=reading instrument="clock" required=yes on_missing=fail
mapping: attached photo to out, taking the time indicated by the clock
9:41
